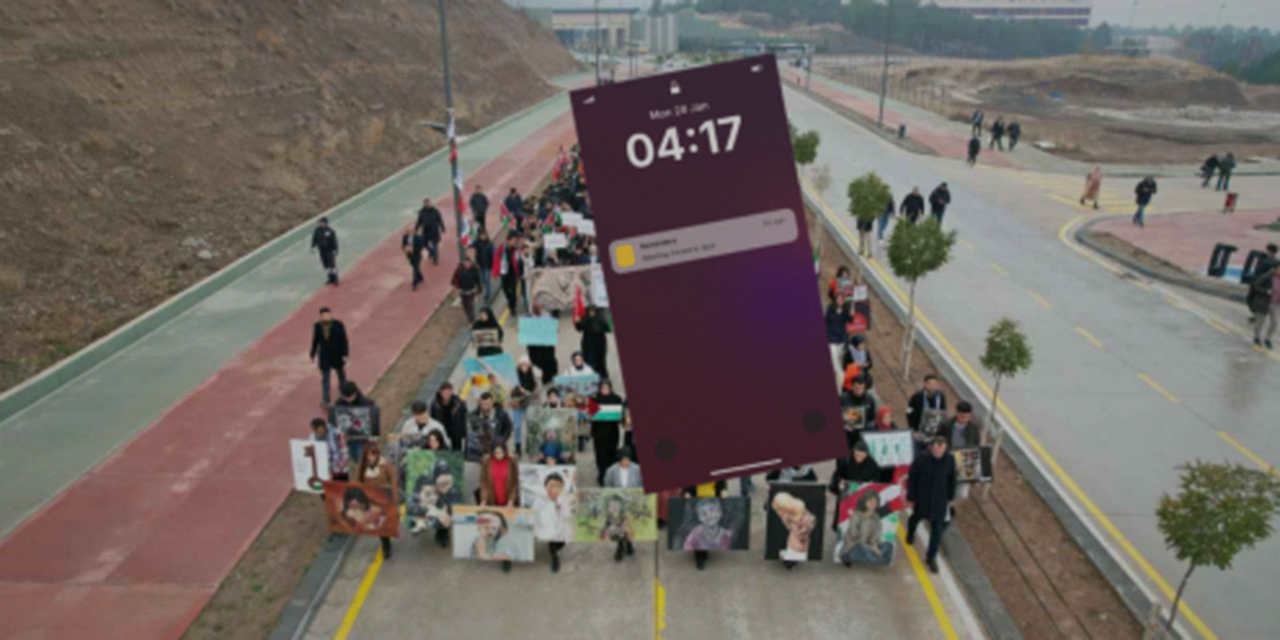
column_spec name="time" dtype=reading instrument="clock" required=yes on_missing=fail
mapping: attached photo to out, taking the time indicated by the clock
4:17
